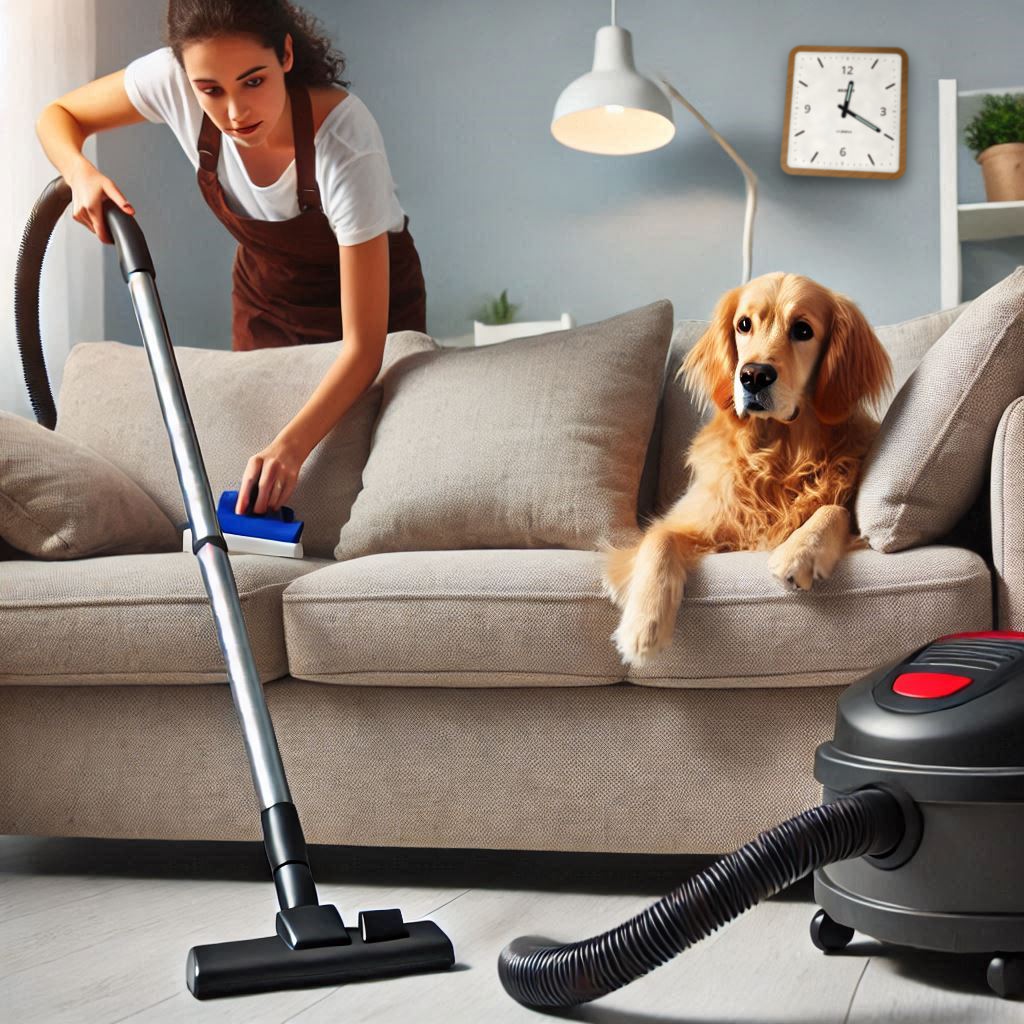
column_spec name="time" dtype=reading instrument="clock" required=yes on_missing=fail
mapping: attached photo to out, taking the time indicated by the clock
12:20
